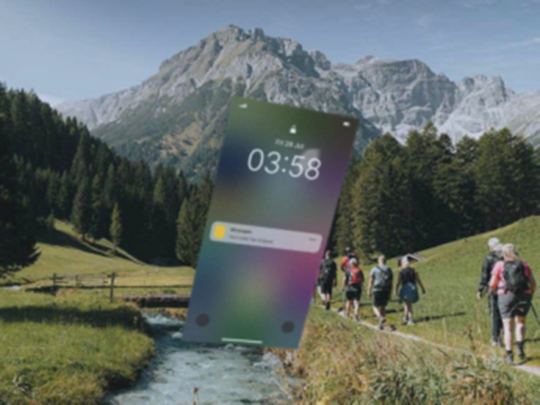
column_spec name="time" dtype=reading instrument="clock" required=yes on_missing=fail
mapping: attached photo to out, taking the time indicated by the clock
3:58
